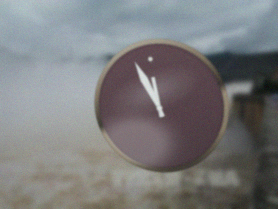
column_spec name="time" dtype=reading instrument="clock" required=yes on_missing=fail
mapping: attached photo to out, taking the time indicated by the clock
11:57
